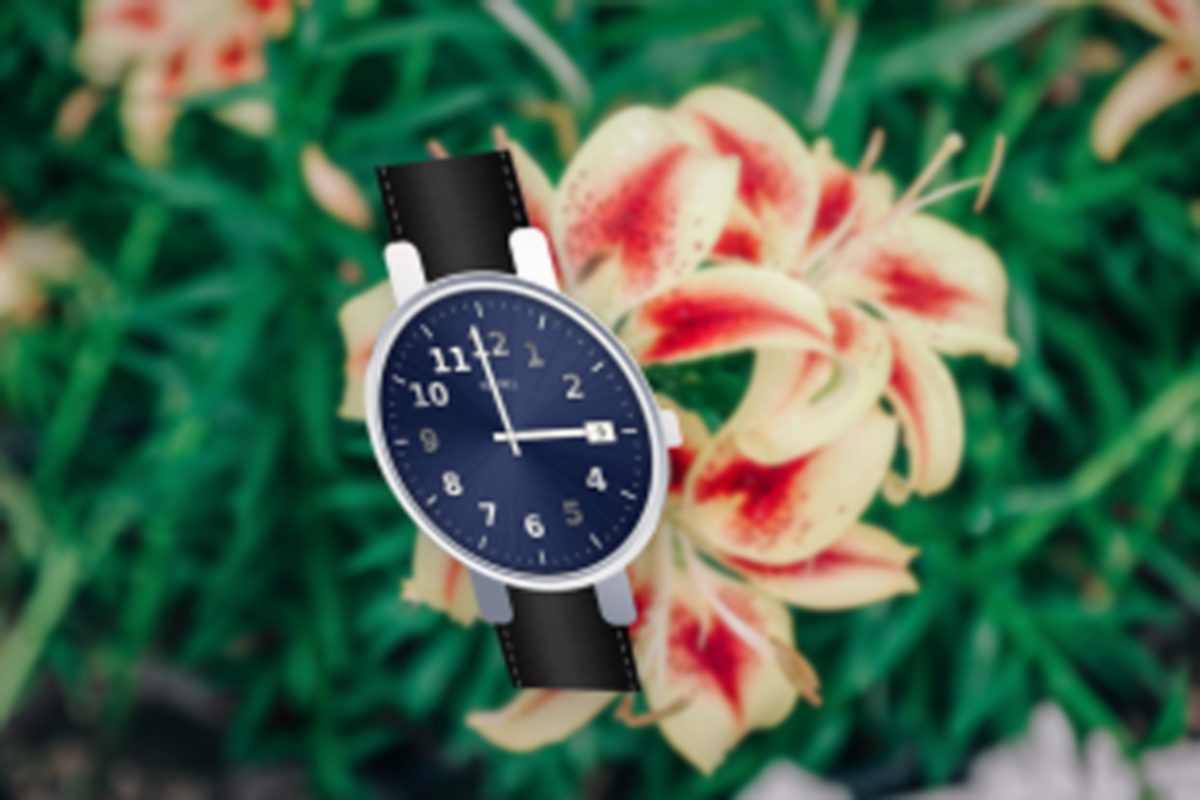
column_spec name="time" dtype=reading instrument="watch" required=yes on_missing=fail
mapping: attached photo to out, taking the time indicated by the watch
2:59
